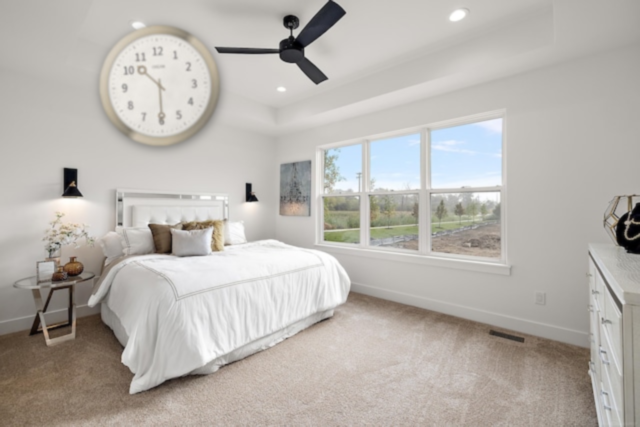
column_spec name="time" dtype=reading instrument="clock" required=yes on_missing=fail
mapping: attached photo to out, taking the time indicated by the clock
10:30
